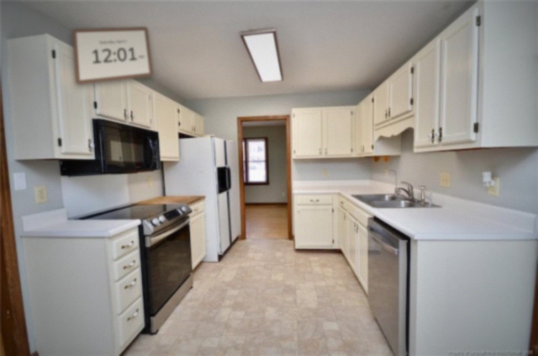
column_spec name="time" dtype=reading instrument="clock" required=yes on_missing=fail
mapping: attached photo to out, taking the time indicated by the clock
12:01
